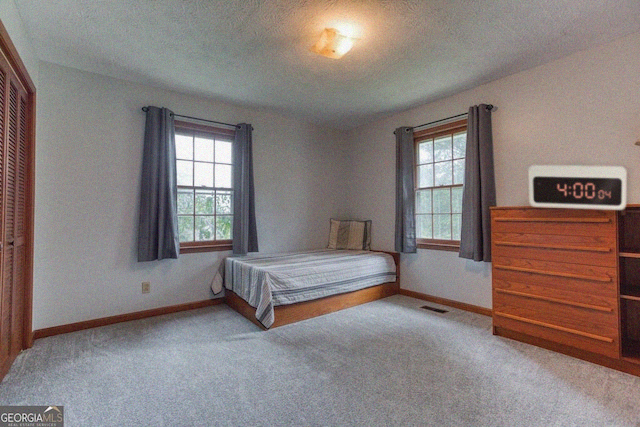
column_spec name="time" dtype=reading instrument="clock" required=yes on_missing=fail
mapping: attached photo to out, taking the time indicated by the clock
4:00
